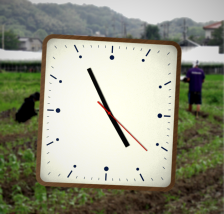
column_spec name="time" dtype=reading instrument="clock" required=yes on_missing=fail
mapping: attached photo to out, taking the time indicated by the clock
4:55:22
